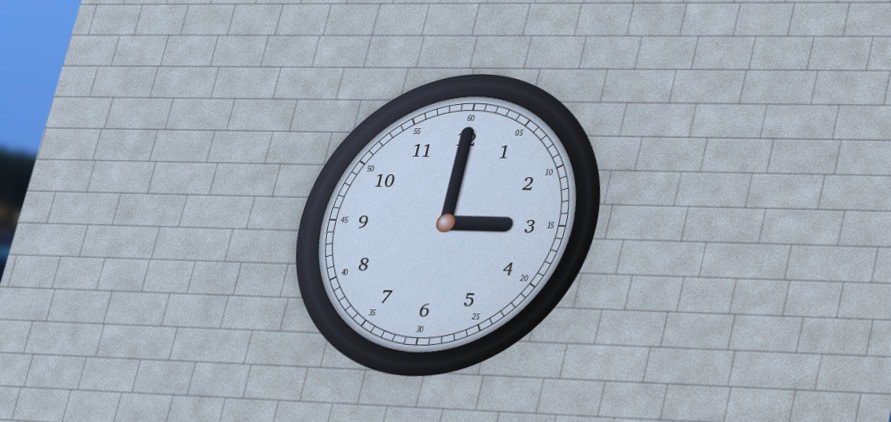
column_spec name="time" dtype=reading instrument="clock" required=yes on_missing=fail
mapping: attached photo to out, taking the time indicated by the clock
3:00
